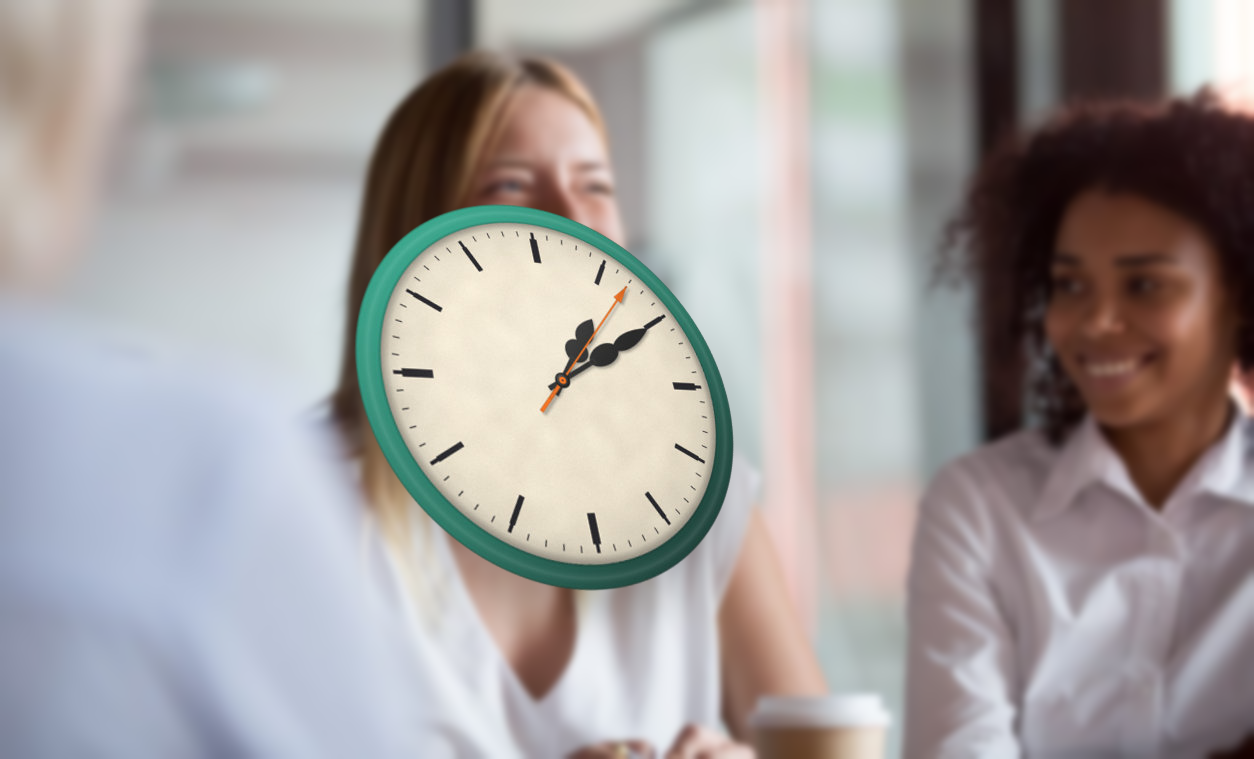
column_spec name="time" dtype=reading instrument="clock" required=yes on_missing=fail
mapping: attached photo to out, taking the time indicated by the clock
1:10:07
